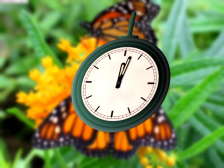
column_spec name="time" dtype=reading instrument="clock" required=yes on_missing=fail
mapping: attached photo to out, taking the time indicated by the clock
12:02
